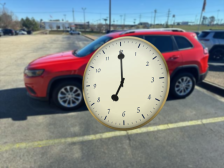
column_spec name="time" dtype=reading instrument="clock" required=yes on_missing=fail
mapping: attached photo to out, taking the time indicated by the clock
7:00
